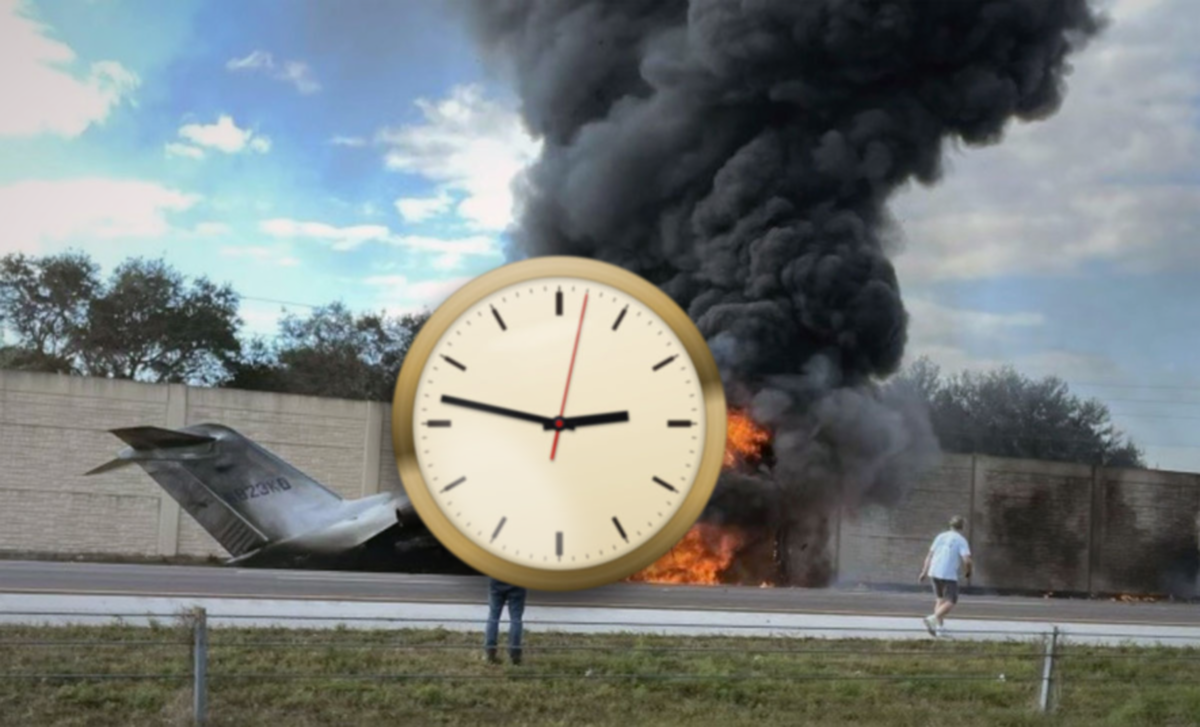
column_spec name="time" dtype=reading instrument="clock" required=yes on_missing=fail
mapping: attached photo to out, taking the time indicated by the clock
2:47:02
